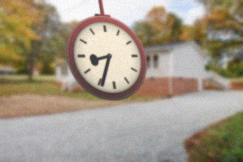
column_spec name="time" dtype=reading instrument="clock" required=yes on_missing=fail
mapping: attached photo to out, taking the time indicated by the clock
8:34
